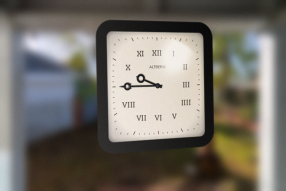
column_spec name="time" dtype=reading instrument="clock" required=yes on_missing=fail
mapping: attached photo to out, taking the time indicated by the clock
9:45
